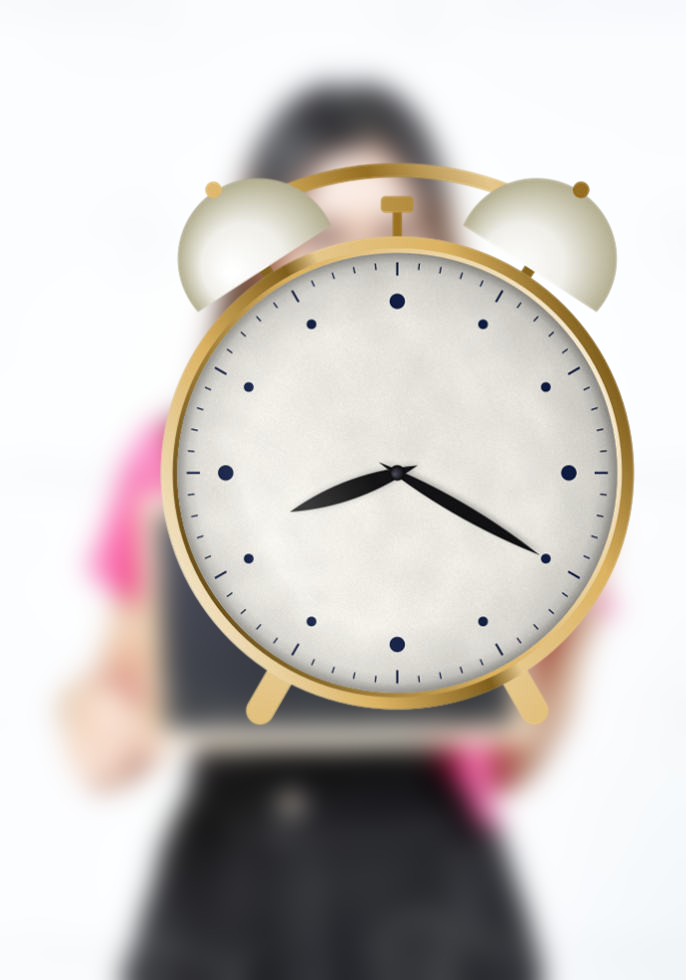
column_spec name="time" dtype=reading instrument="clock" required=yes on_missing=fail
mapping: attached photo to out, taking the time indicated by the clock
8:20
